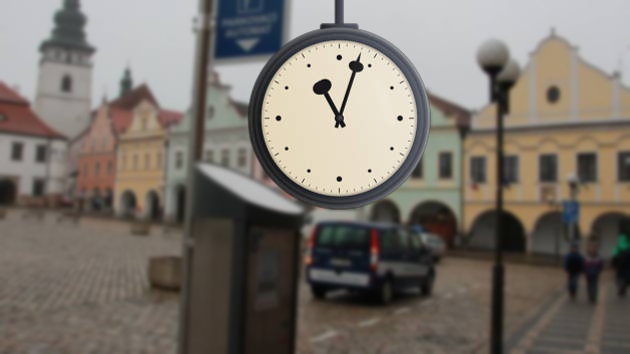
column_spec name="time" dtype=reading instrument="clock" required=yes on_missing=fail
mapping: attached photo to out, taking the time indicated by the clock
11:03
